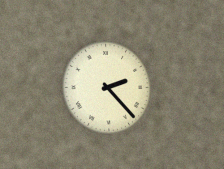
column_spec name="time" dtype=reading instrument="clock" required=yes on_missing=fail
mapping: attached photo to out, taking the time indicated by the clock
2:23
